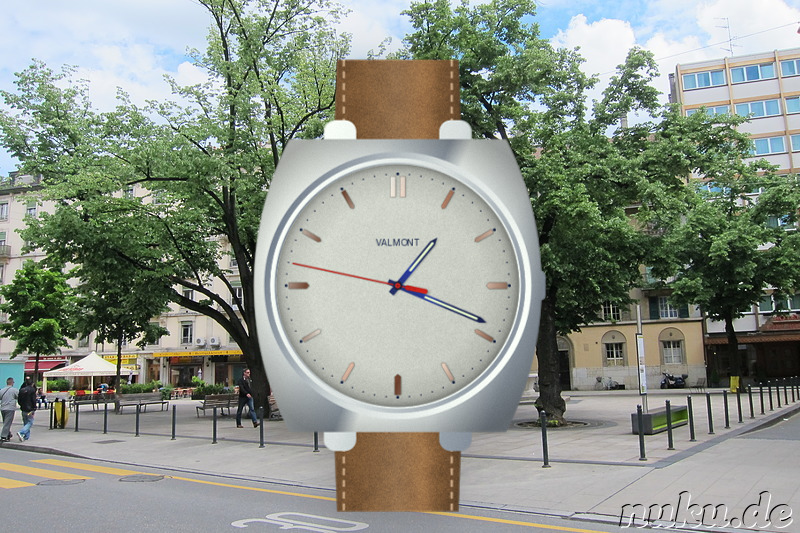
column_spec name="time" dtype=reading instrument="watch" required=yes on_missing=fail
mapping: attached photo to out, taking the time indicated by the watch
1:18:47
